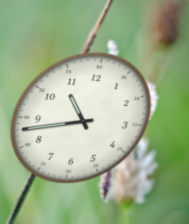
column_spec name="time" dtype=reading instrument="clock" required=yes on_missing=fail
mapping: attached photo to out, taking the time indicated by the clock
10:43
